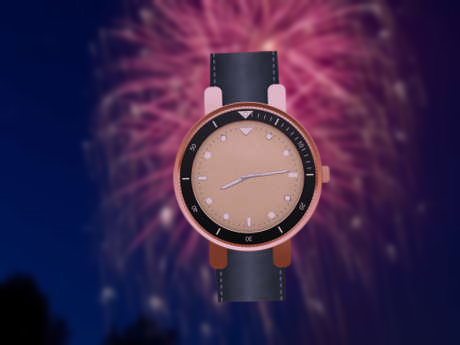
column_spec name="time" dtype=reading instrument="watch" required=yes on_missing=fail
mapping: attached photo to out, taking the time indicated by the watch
8:14
